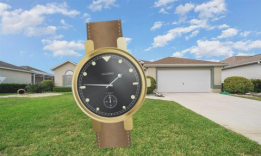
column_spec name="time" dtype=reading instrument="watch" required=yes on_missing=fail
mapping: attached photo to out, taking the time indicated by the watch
1:46
